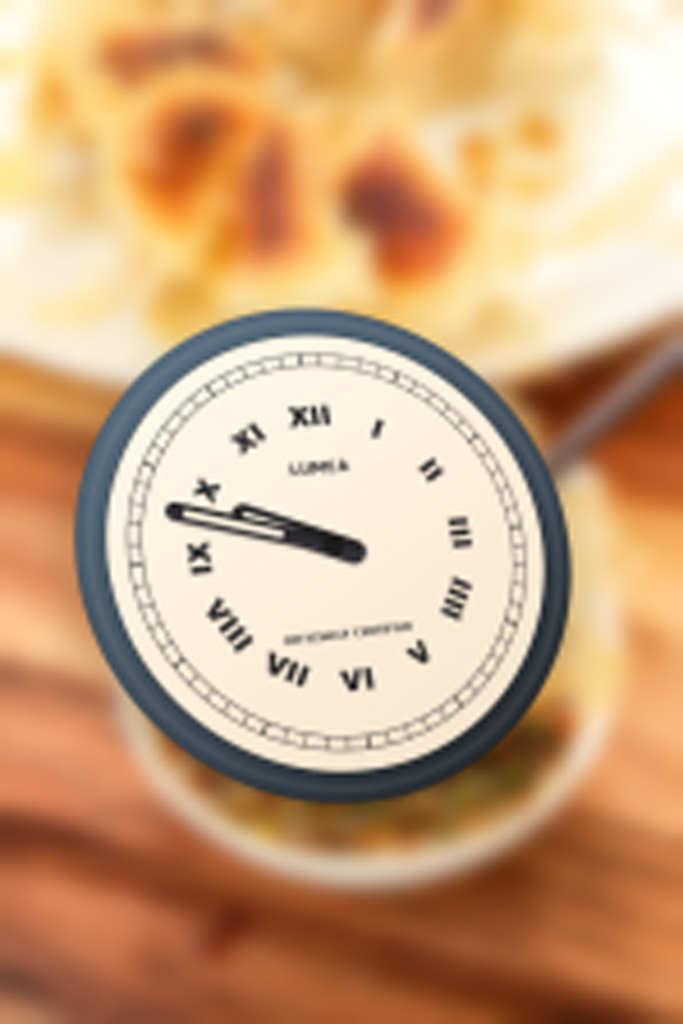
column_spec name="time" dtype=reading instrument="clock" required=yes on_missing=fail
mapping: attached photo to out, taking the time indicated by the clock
9:48
